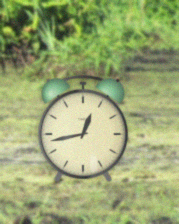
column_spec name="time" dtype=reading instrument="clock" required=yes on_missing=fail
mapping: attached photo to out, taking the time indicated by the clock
12:43
